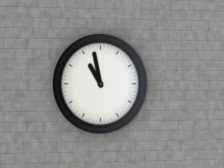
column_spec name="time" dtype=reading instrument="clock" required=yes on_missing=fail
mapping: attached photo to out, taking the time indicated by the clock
10:58
